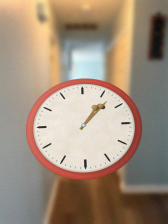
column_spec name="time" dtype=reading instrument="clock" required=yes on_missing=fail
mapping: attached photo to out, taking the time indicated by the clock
1:07
